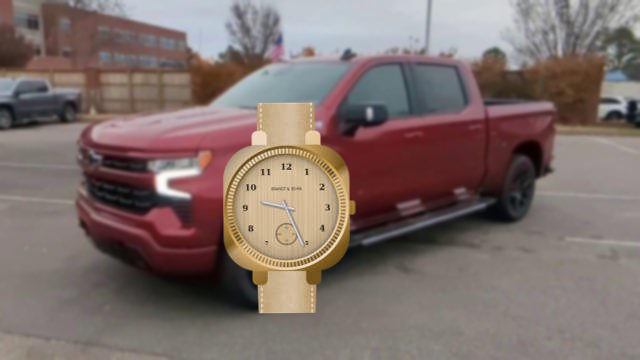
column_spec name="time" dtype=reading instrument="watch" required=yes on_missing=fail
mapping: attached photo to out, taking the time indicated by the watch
9:26
